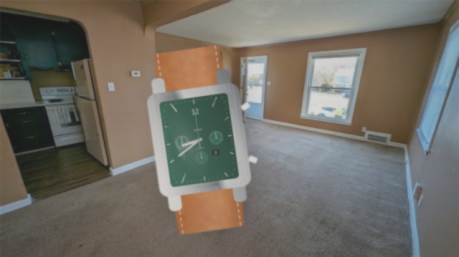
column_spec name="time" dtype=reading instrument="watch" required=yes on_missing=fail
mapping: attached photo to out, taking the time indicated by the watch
8:40
